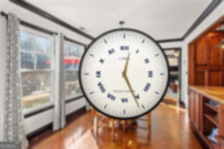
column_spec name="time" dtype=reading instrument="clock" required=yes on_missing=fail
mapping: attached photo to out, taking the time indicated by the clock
12:26
